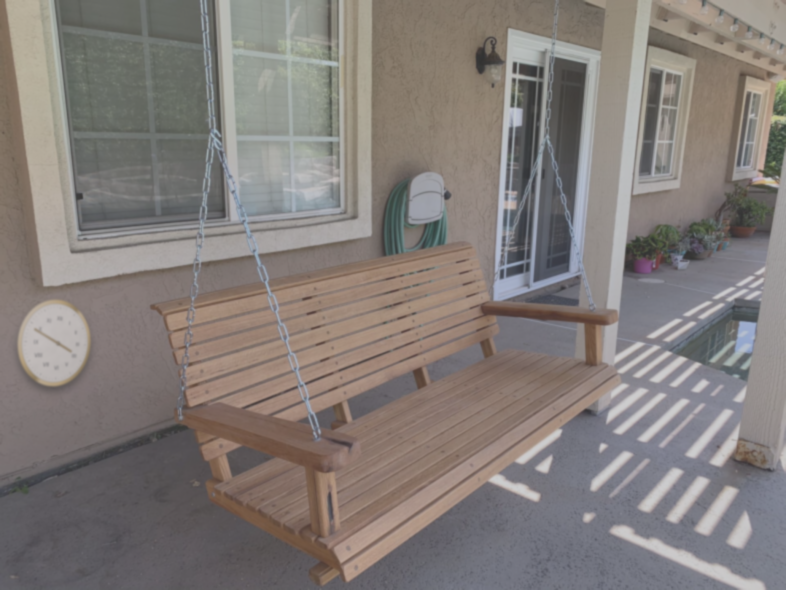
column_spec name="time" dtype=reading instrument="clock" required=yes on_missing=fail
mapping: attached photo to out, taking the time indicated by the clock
3:49
